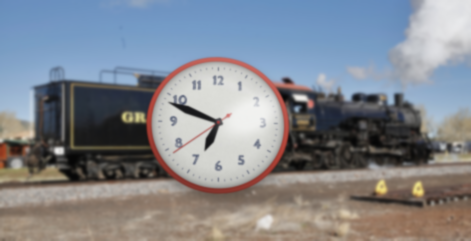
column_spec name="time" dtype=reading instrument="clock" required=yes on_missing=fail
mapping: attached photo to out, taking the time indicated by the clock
6:48:39
